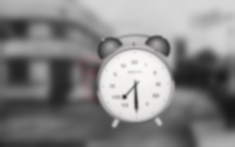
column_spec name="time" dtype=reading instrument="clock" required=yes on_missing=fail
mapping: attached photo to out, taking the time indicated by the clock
7:30
